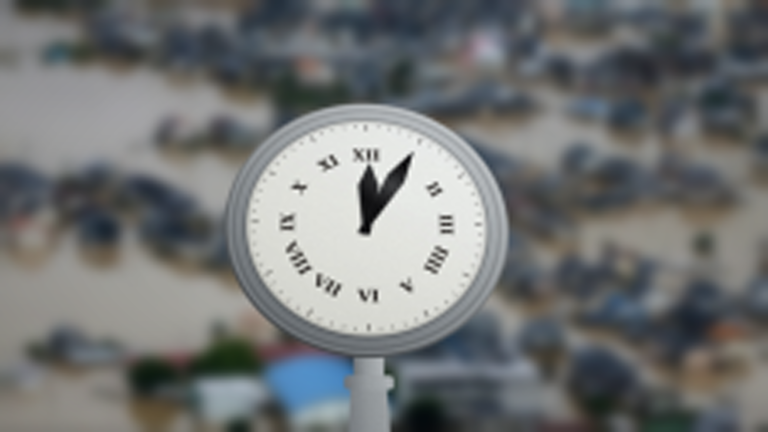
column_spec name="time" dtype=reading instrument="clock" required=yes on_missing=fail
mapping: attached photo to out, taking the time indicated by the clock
12:05
